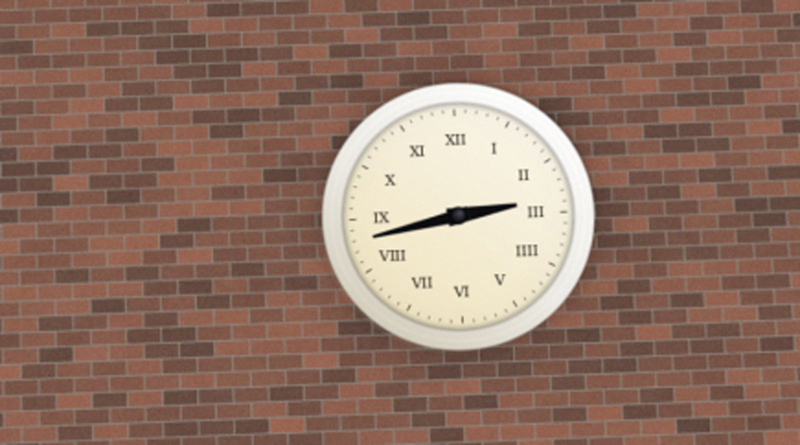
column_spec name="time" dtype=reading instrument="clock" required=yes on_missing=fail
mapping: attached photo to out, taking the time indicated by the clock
2:43
